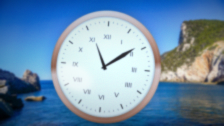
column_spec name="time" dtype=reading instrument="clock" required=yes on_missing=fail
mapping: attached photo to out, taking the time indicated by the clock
11:09
